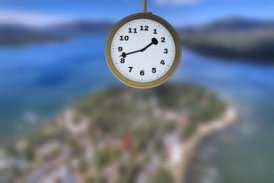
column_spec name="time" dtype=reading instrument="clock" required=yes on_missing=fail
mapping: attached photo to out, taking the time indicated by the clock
1:42
